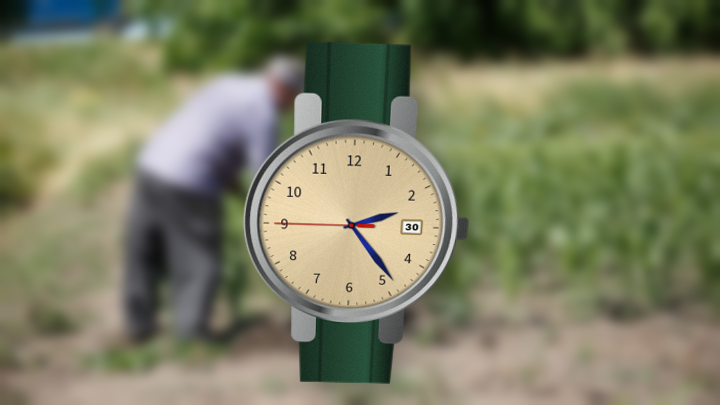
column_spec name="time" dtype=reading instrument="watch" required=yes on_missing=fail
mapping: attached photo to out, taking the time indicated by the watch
2:23:45
